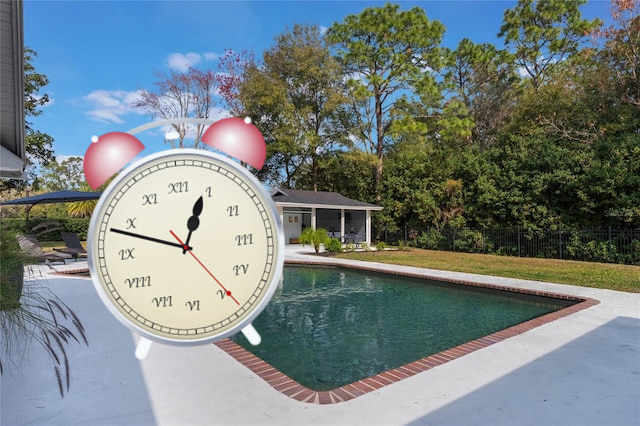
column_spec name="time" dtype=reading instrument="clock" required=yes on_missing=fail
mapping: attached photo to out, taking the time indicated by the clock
12:48:24
